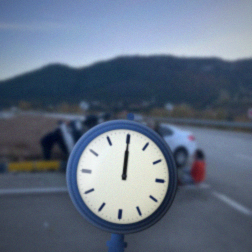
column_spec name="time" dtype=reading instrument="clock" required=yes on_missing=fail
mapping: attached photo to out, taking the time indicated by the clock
12:00
